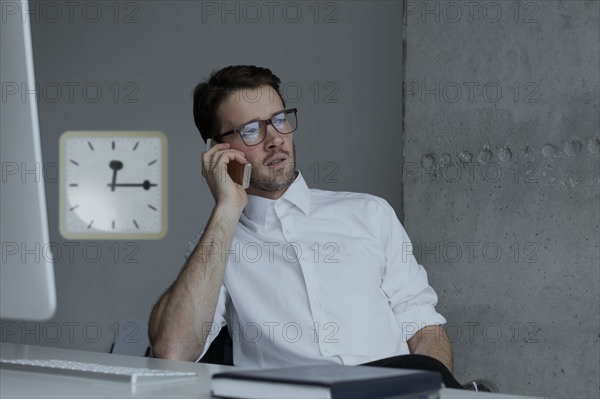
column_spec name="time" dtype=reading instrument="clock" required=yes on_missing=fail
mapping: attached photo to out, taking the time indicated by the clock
12:15
